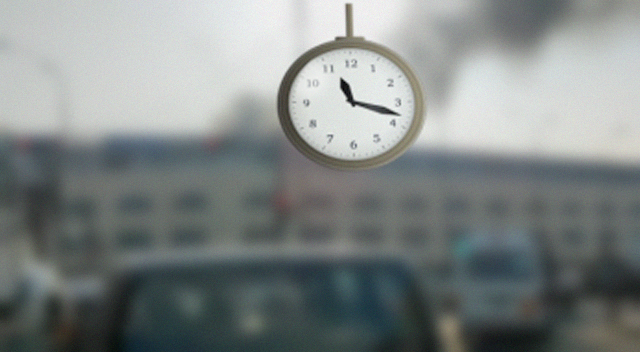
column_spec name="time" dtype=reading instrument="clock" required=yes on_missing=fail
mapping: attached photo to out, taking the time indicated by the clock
11:18
